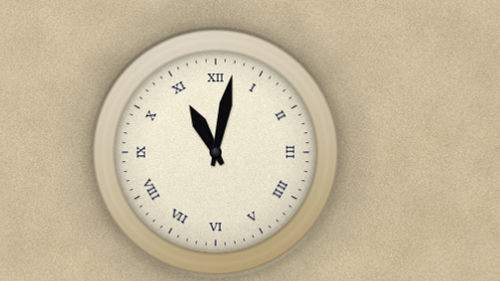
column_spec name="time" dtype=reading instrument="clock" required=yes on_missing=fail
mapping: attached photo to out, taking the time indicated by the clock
11:02
